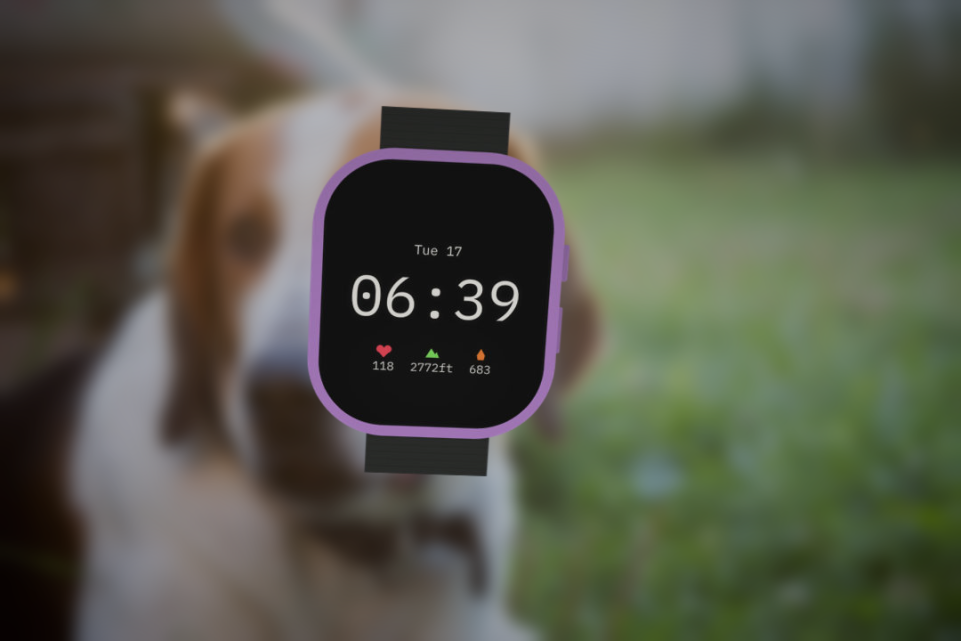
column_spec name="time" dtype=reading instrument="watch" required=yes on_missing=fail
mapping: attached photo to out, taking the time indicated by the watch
6:39
